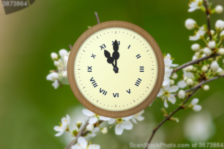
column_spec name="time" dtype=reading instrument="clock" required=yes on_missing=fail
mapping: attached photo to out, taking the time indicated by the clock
11:00
